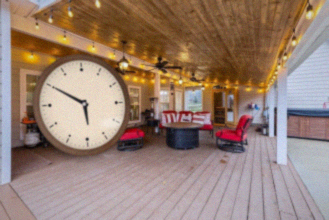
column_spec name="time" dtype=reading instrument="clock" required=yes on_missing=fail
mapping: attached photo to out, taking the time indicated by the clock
5:50
